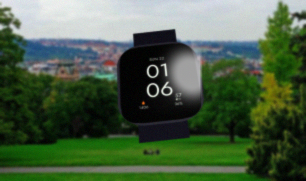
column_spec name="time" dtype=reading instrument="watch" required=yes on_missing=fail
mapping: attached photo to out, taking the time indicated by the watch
1:06
